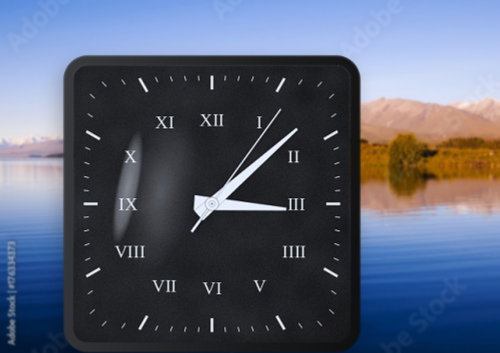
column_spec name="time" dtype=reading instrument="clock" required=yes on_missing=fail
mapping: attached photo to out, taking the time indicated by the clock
3:08:06
